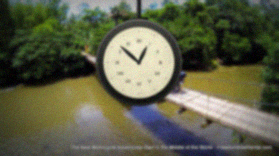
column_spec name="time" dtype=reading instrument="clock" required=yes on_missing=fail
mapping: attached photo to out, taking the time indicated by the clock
12:52
